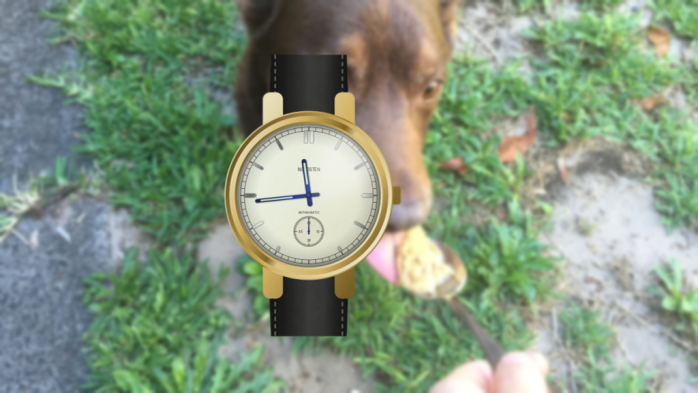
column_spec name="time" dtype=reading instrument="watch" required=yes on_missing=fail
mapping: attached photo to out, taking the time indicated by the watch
11:44
